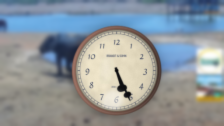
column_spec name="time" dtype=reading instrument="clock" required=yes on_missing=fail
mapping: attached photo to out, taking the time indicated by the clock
5:26
